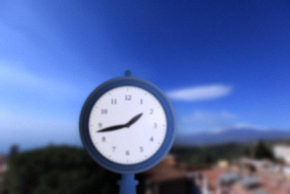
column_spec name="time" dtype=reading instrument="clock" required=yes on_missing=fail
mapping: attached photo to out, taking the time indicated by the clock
1:43
